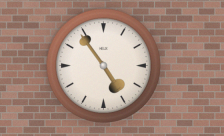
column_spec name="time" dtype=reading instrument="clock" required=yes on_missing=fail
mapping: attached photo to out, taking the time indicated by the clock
4:54
